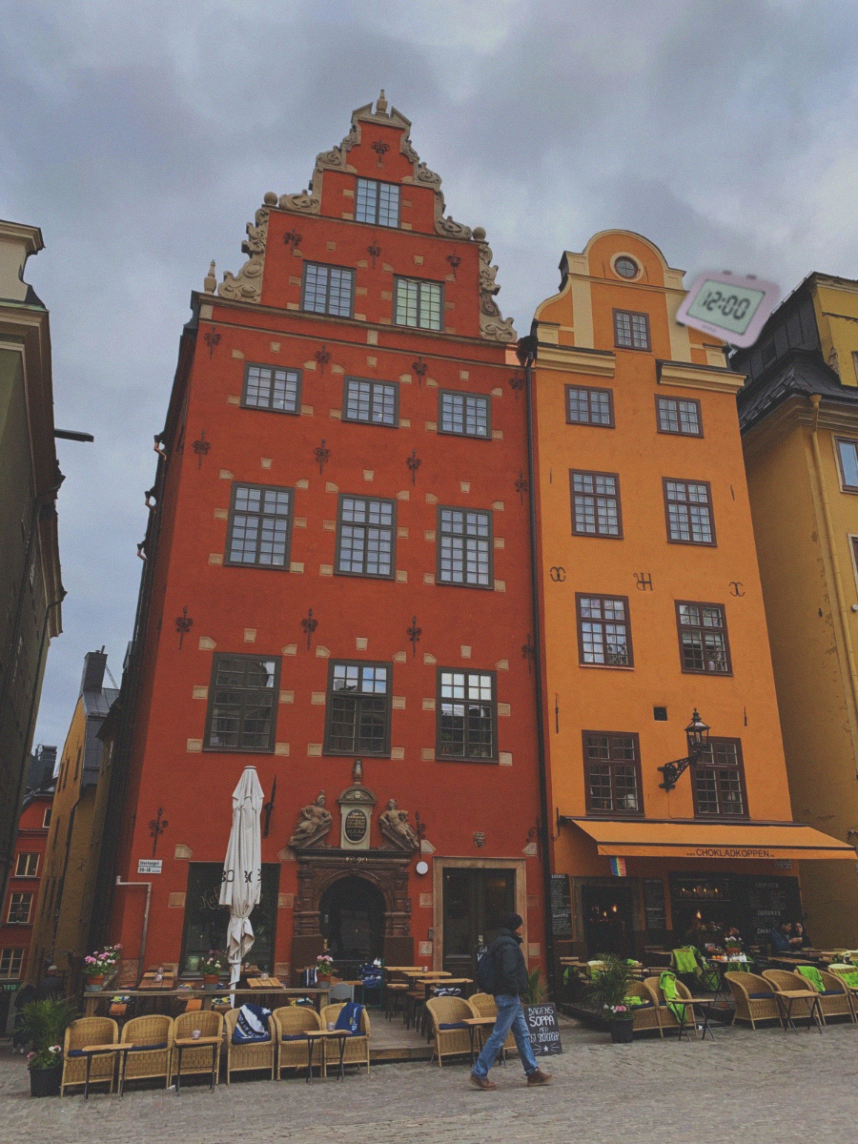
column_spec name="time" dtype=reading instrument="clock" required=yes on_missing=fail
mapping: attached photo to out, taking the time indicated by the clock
12:00
